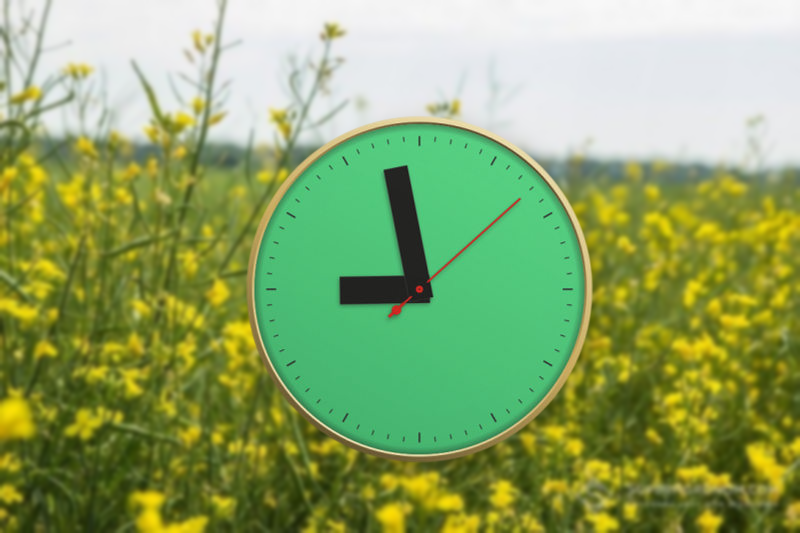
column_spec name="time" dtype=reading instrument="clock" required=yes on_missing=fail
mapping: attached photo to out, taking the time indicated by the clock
8:58:08
